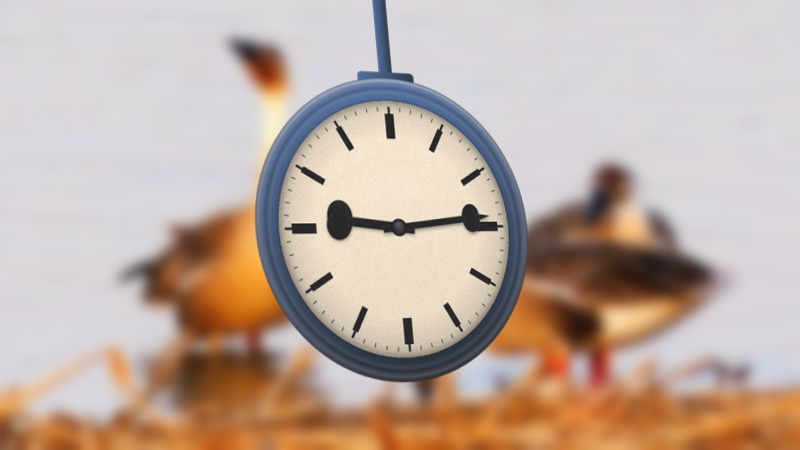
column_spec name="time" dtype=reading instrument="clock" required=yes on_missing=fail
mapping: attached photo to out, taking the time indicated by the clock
9:14
